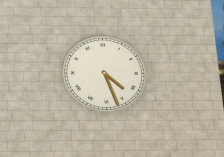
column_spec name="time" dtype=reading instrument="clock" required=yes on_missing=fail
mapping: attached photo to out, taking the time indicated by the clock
4:27
